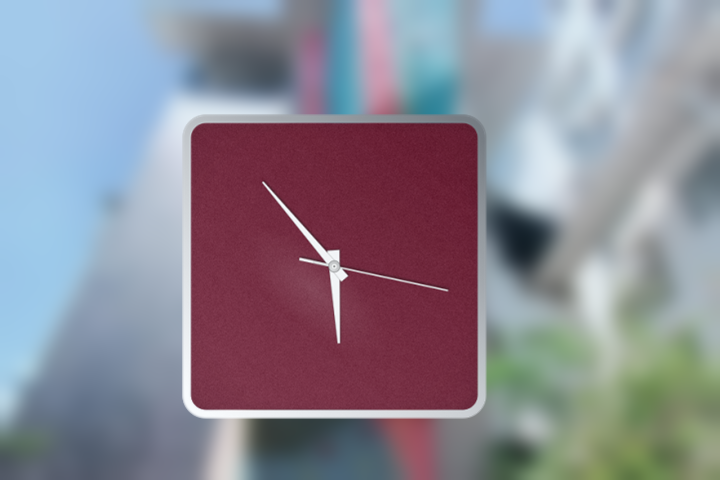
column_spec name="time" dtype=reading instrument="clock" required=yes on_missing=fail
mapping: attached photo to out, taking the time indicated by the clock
5:53:17
